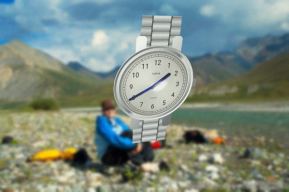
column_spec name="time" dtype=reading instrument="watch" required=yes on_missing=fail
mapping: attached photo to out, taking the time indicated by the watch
1:40
